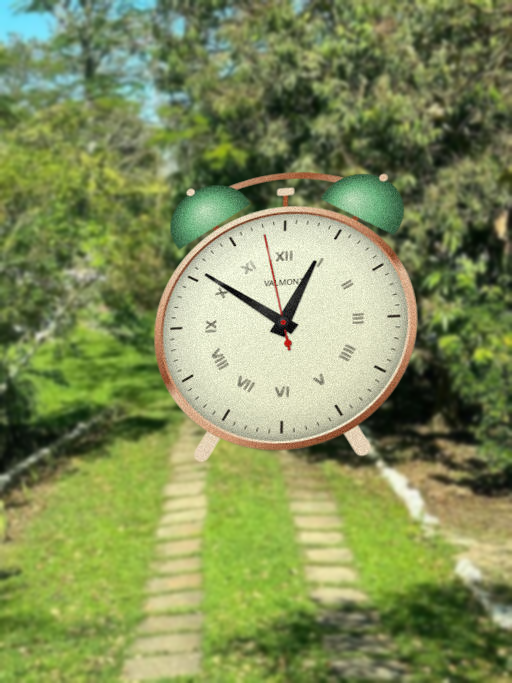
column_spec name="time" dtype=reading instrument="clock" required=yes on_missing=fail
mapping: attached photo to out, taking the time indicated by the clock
12:50:58
